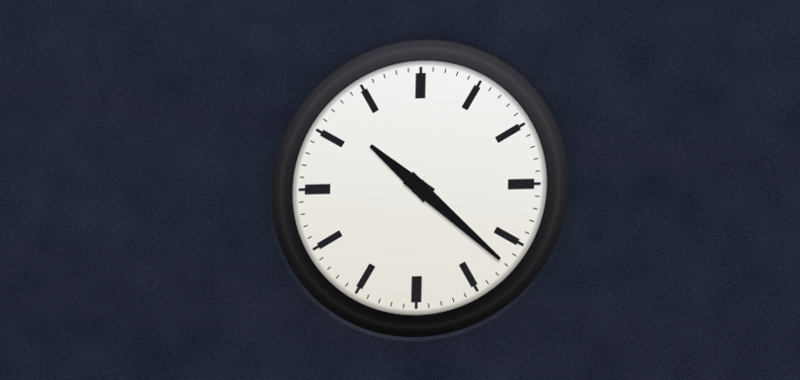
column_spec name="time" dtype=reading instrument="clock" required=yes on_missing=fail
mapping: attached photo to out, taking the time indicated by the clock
10:22
